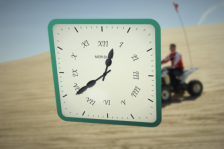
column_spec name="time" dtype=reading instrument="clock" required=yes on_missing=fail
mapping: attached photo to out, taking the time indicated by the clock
12:39
